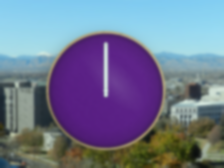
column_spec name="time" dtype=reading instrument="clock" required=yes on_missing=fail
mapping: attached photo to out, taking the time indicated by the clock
12:00
